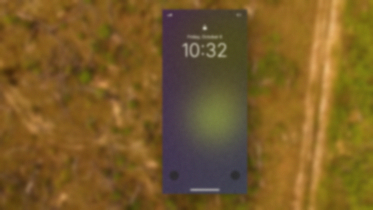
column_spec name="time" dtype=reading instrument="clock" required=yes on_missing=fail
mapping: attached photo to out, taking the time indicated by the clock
10:32
